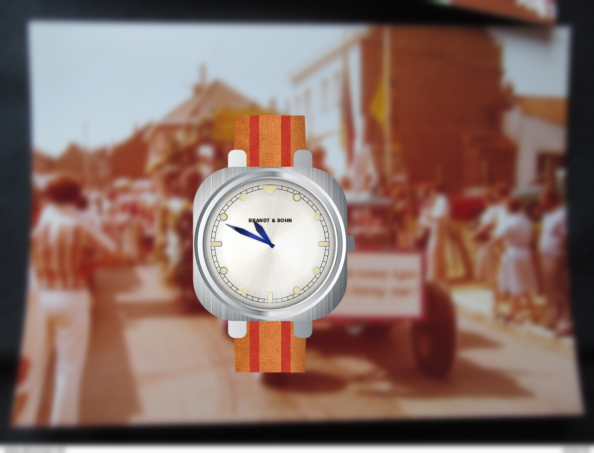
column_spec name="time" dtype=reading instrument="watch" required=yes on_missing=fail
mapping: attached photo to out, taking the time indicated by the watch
10:49
